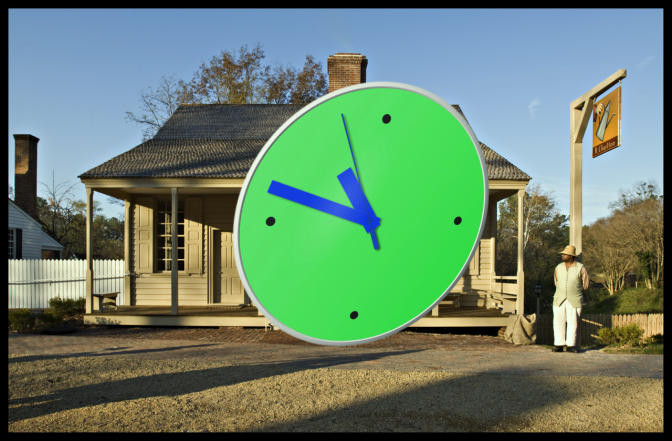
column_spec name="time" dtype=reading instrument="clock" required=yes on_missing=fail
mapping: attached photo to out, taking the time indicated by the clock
10:47:56
